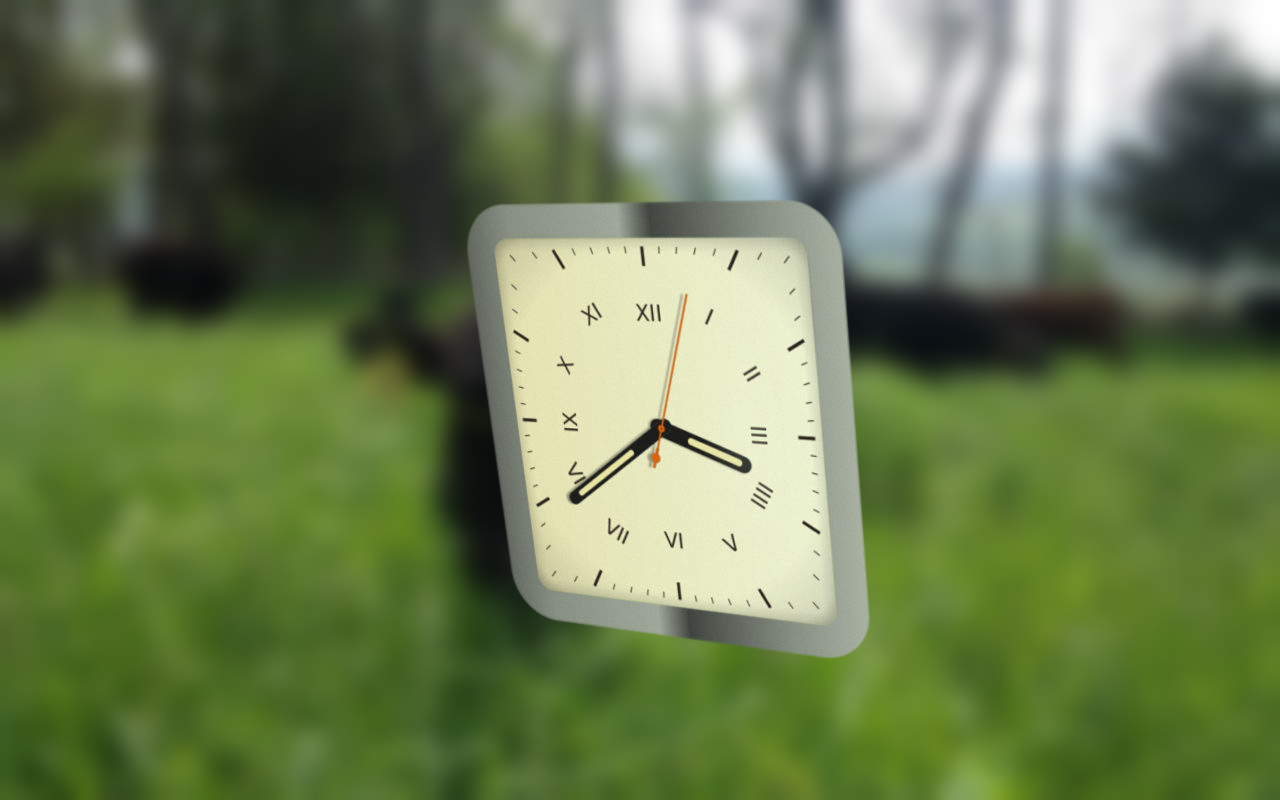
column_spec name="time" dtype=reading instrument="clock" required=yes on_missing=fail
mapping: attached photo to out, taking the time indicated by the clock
3:39:03
